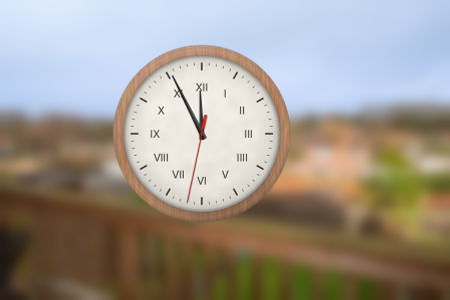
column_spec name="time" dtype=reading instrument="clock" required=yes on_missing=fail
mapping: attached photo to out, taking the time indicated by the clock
11:55:32
